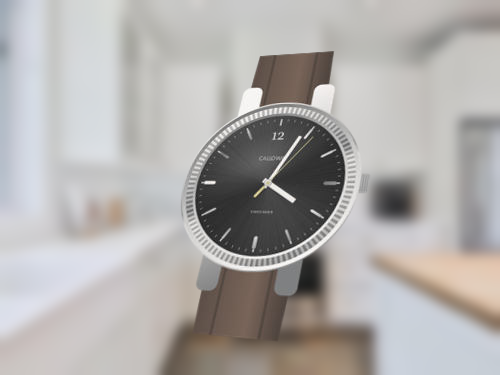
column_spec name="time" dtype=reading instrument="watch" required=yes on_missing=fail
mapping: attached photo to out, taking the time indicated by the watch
4:04:06
